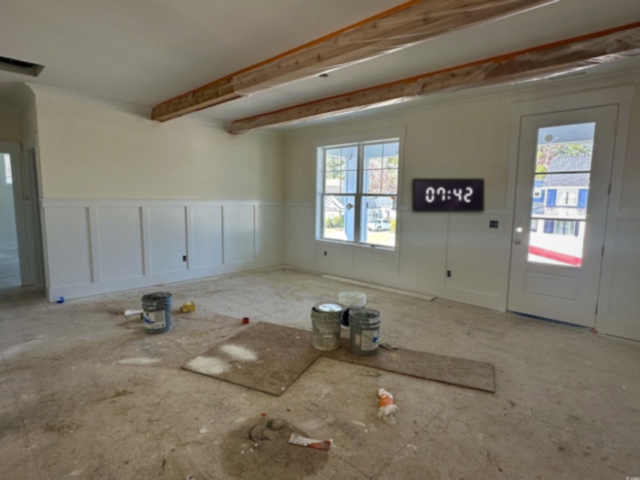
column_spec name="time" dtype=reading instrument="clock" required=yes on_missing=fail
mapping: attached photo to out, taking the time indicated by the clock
7:42
